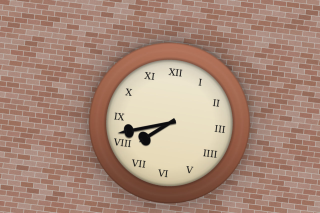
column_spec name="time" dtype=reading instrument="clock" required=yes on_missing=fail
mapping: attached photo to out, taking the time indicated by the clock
7:42
